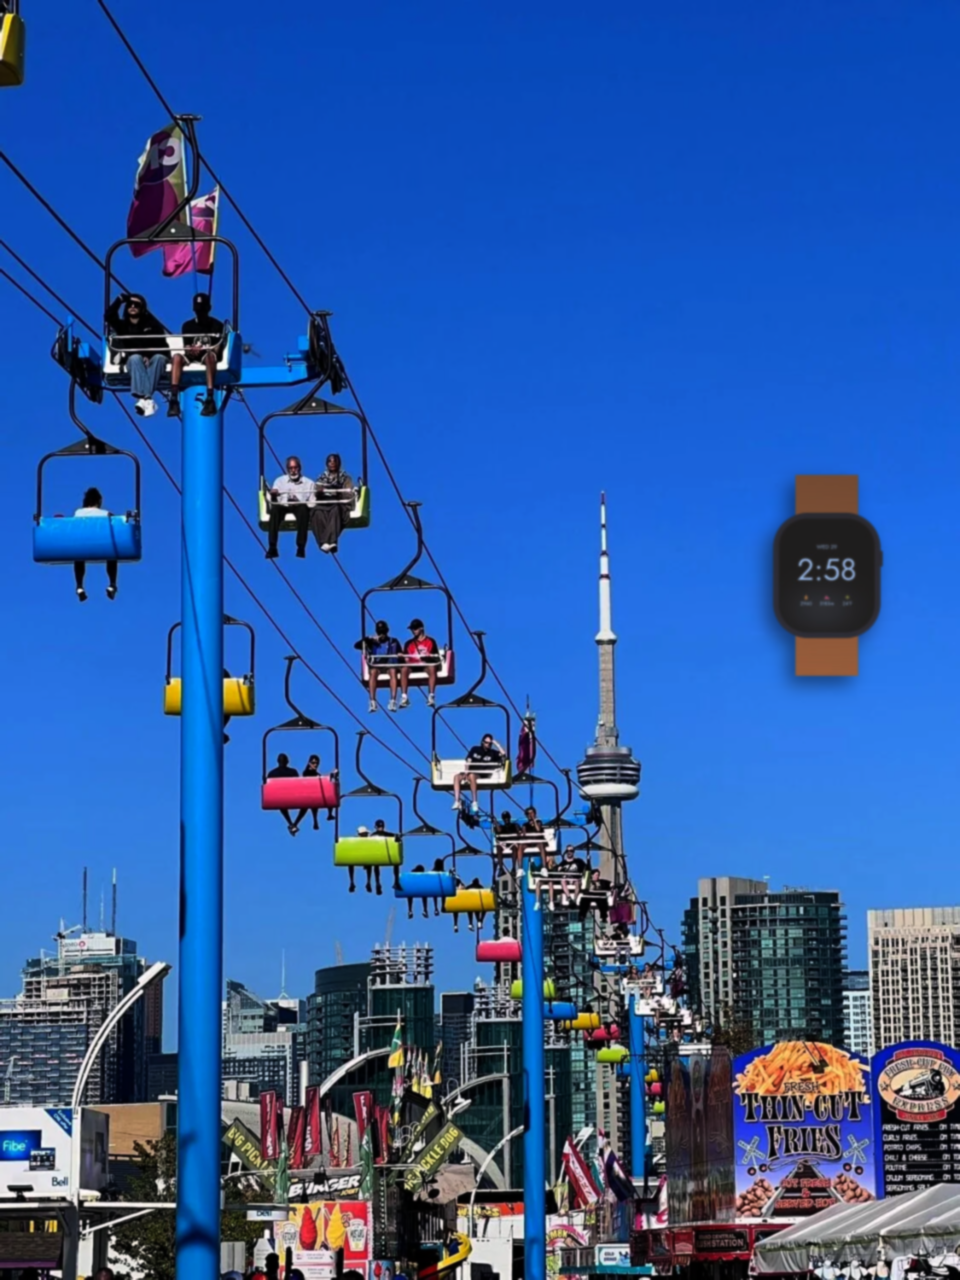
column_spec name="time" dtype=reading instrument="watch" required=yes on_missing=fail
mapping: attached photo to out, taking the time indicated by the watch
2:58
